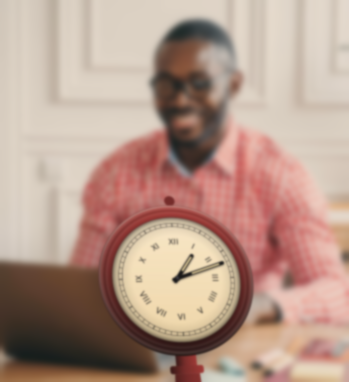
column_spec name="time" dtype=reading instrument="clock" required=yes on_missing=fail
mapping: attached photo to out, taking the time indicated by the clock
1:12
